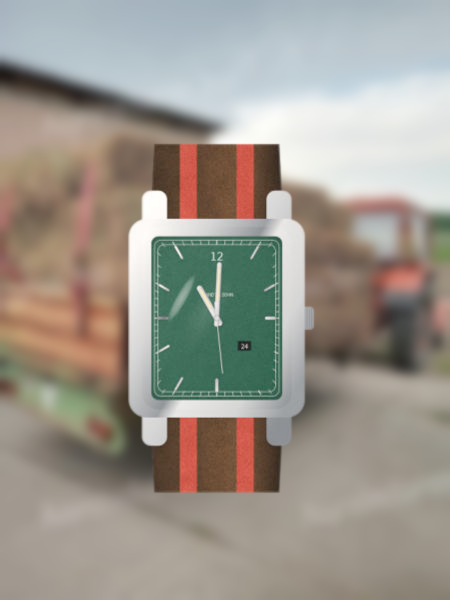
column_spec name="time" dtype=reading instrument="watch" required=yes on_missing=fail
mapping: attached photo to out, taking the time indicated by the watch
11:00:29
